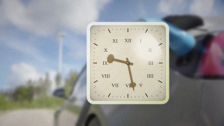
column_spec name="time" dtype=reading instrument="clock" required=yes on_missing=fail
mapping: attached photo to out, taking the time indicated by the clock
9:28
